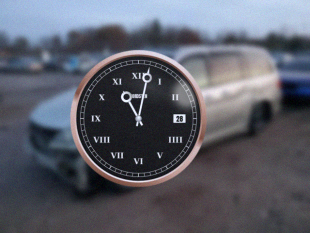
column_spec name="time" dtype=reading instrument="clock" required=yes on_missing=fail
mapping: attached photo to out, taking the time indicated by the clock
11:02
